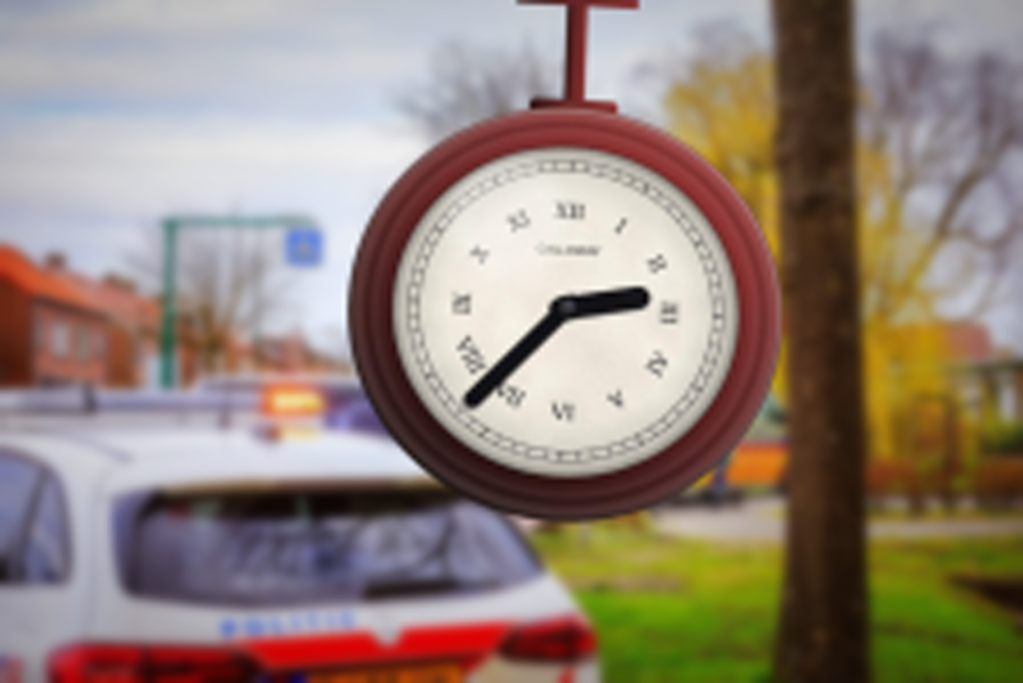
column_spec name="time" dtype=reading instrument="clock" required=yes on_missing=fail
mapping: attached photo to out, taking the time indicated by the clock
2:37
